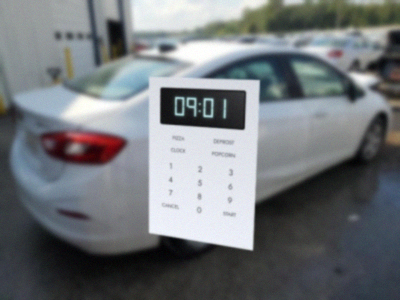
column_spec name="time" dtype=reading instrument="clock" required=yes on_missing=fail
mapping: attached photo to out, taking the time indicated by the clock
9:01
